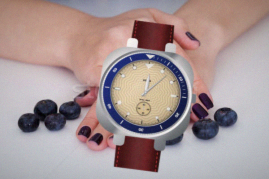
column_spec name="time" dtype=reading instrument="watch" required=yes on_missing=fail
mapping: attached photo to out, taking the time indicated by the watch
12:07
